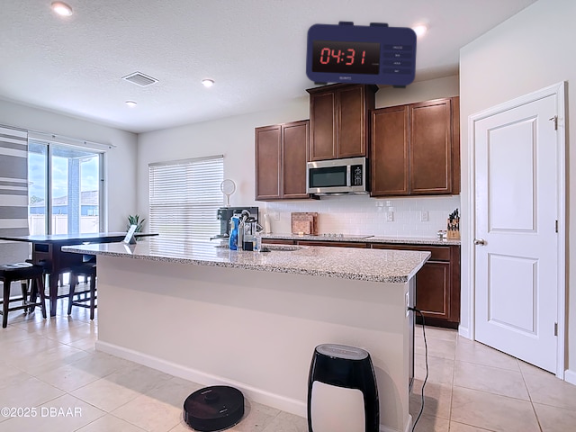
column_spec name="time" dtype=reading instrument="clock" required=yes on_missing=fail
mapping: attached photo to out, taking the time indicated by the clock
4:31
